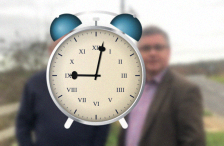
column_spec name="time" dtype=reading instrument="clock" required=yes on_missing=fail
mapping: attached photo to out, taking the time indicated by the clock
9:02
